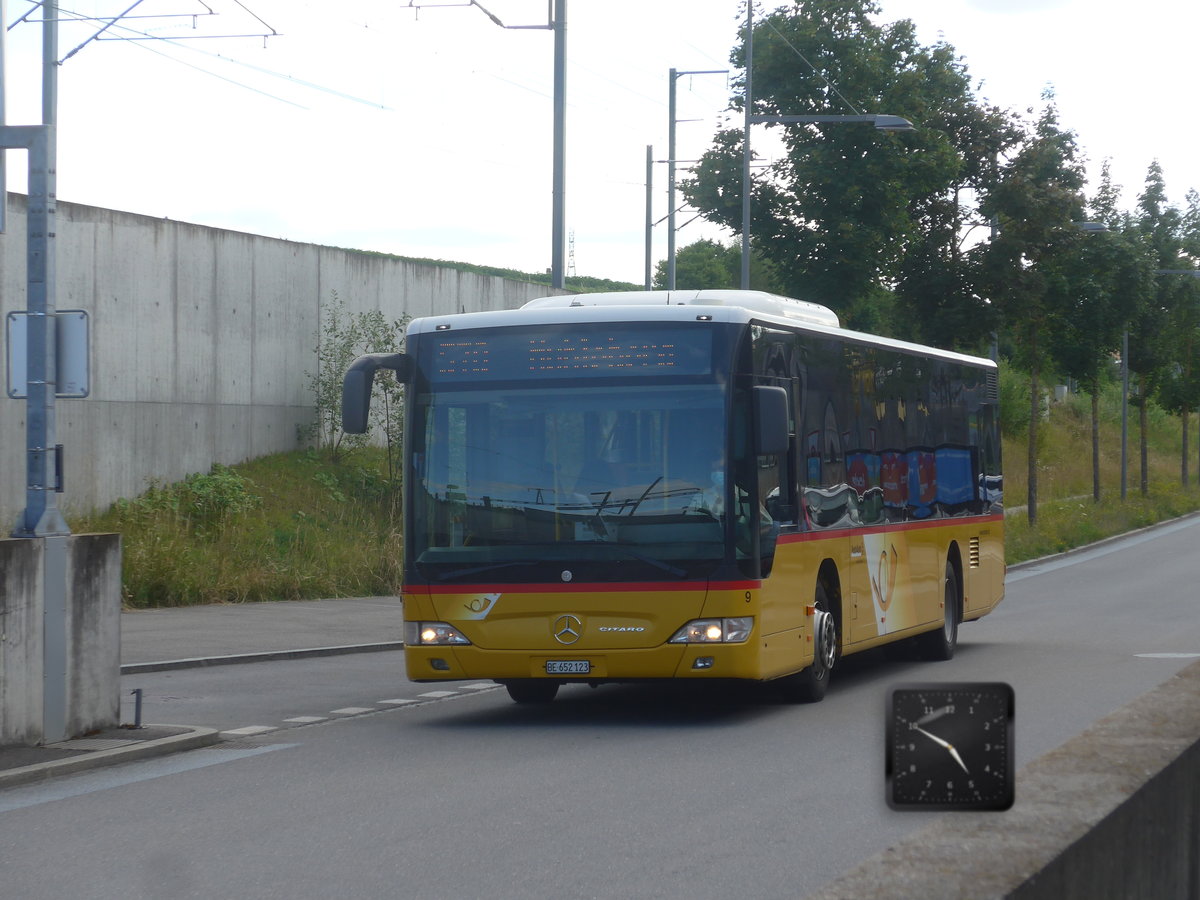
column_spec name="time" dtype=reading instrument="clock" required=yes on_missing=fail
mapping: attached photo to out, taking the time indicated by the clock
4:50
